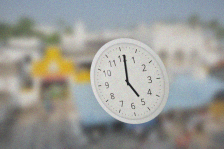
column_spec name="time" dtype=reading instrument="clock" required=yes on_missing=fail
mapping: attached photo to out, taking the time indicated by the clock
5:01
